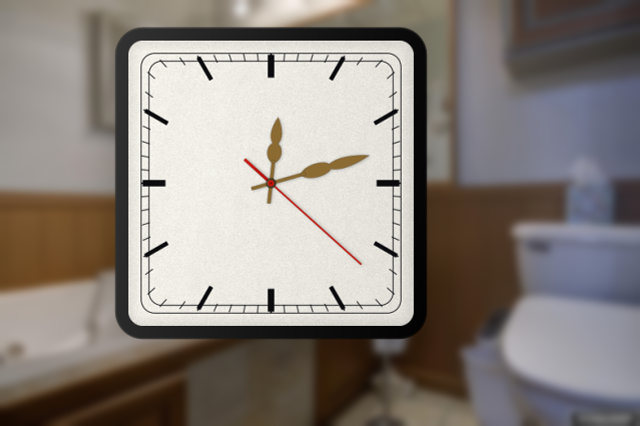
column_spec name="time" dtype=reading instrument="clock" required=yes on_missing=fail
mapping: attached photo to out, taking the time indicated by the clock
12:12:22
